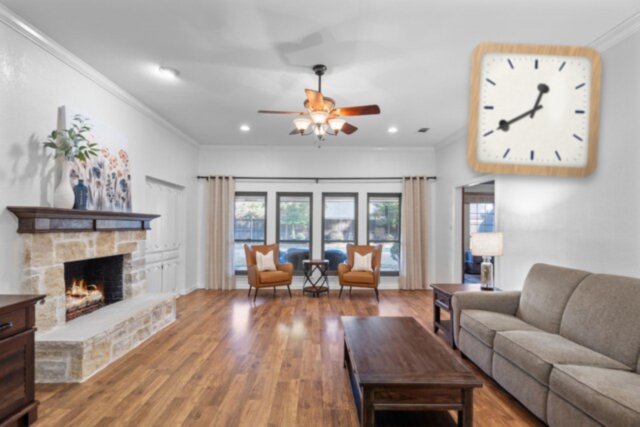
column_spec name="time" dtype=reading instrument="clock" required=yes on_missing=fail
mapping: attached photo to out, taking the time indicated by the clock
12:40
